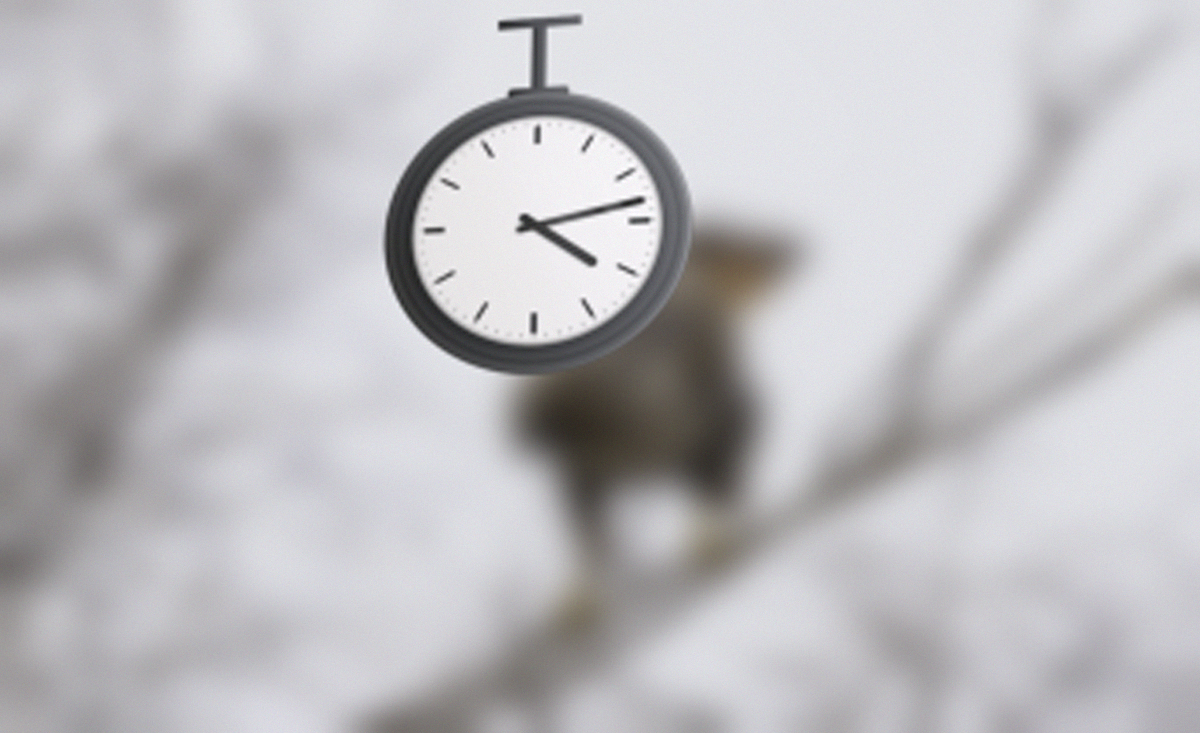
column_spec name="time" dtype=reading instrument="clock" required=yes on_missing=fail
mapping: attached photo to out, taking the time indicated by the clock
4:13
